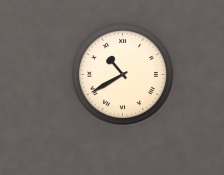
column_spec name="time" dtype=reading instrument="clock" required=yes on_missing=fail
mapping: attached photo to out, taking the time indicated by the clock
10:40
